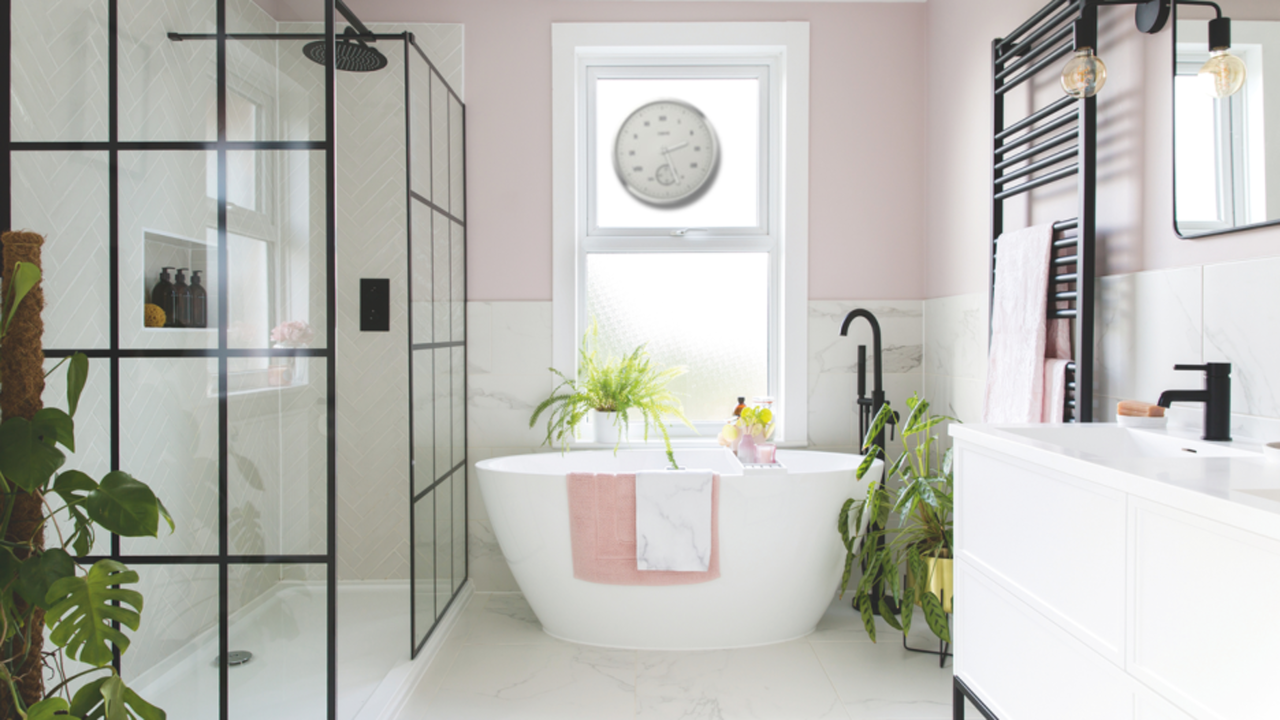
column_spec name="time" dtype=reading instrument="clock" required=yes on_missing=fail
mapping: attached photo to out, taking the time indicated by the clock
2:27
